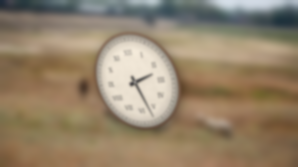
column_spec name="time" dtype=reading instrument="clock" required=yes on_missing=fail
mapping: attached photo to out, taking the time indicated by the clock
2:27
